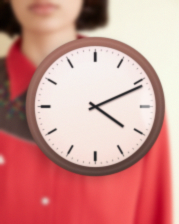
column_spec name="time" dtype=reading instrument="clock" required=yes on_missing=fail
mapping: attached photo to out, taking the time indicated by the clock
4:11
